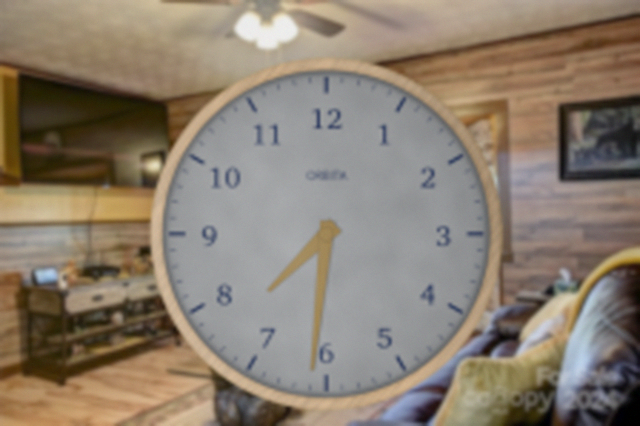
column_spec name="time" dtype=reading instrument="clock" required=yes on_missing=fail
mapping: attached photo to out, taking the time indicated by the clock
7:31
